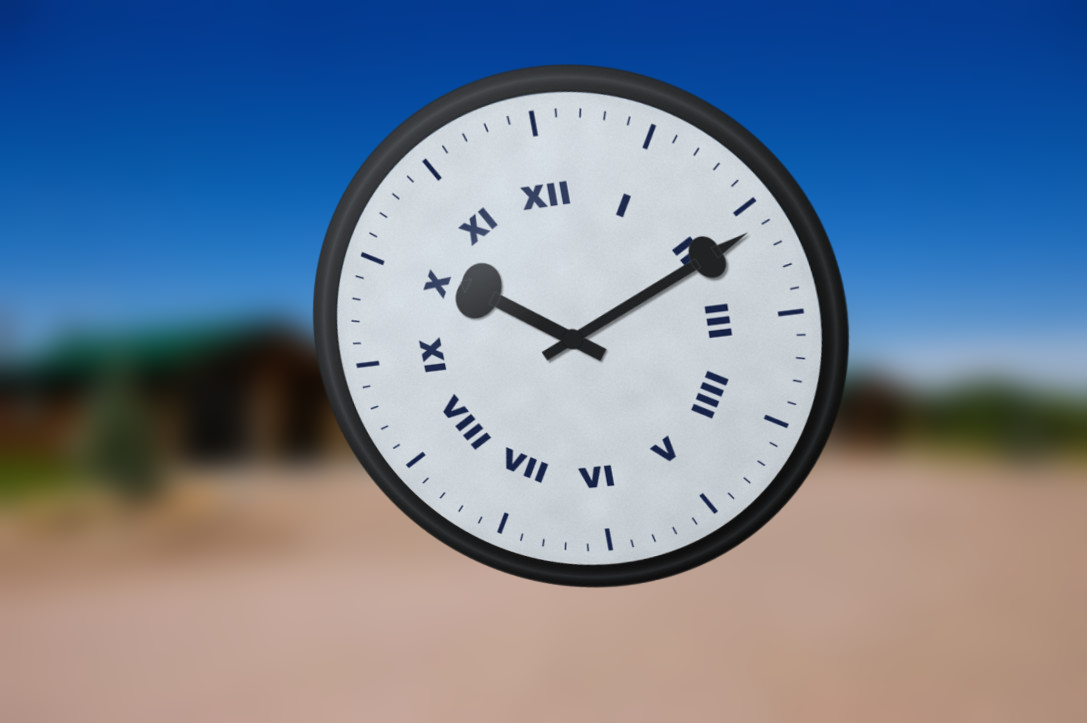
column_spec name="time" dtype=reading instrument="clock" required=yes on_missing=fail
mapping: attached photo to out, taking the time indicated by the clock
10:11
